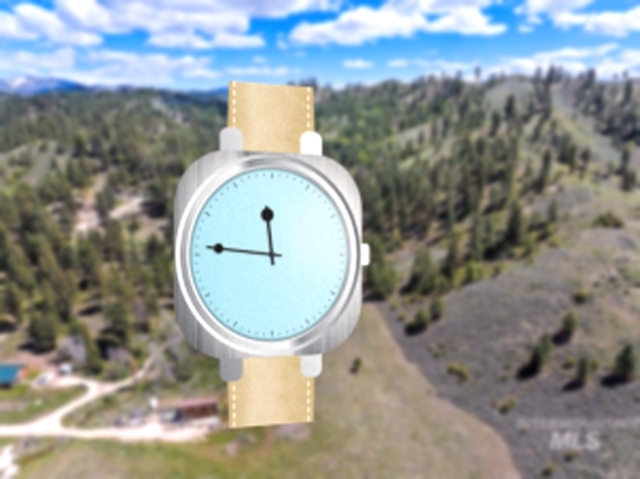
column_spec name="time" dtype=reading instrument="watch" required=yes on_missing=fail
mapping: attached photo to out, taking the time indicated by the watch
11:46
